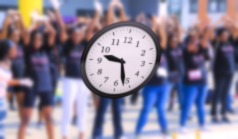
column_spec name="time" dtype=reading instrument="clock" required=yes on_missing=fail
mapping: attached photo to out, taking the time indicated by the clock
9:27
